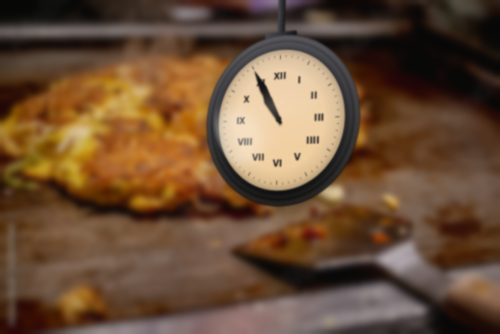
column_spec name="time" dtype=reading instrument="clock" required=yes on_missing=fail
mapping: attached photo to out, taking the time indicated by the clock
10:55
